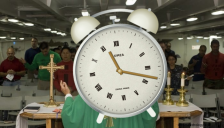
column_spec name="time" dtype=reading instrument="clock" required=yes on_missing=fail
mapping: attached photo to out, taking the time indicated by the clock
11:18
